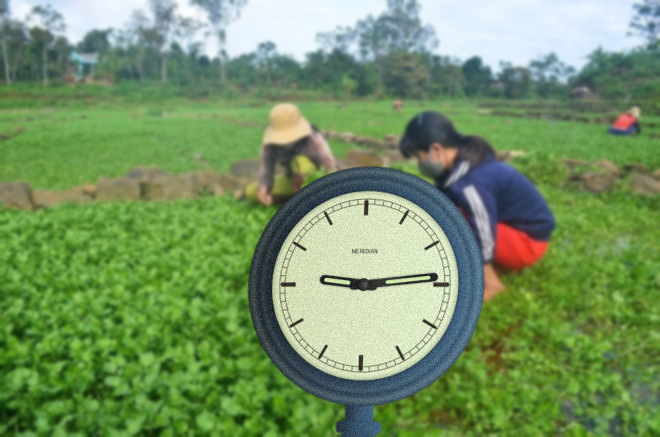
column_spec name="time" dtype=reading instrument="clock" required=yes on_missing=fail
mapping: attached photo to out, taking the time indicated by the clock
9:14
